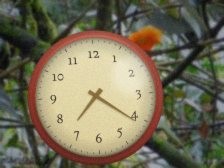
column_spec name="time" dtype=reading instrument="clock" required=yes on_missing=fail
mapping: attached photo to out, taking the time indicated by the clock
7:21
